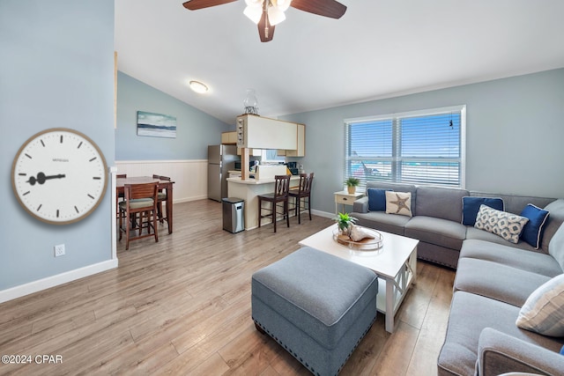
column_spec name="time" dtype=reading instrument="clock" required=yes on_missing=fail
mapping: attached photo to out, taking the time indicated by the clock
8:43
